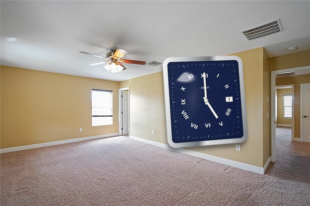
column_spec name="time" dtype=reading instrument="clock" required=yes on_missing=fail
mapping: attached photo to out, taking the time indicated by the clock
5:00
